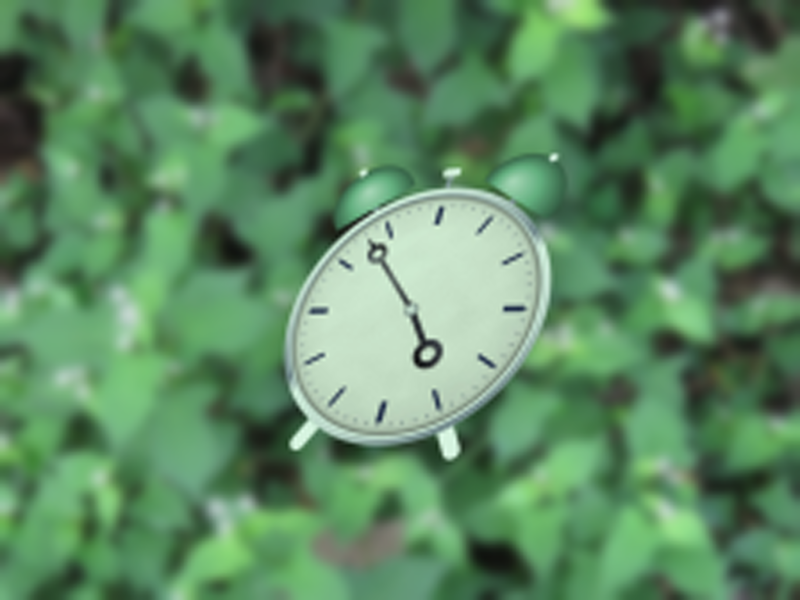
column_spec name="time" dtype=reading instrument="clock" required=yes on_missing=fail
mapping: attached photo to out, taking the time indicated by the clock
4:53
